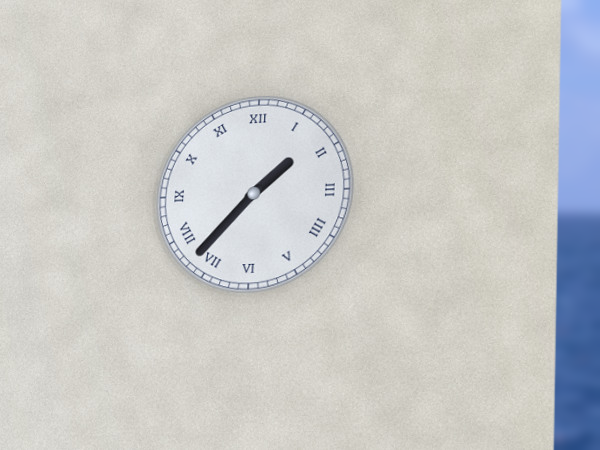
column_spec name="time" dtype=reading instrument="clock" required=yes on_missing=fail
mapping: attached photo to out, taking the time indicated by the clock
1:37
